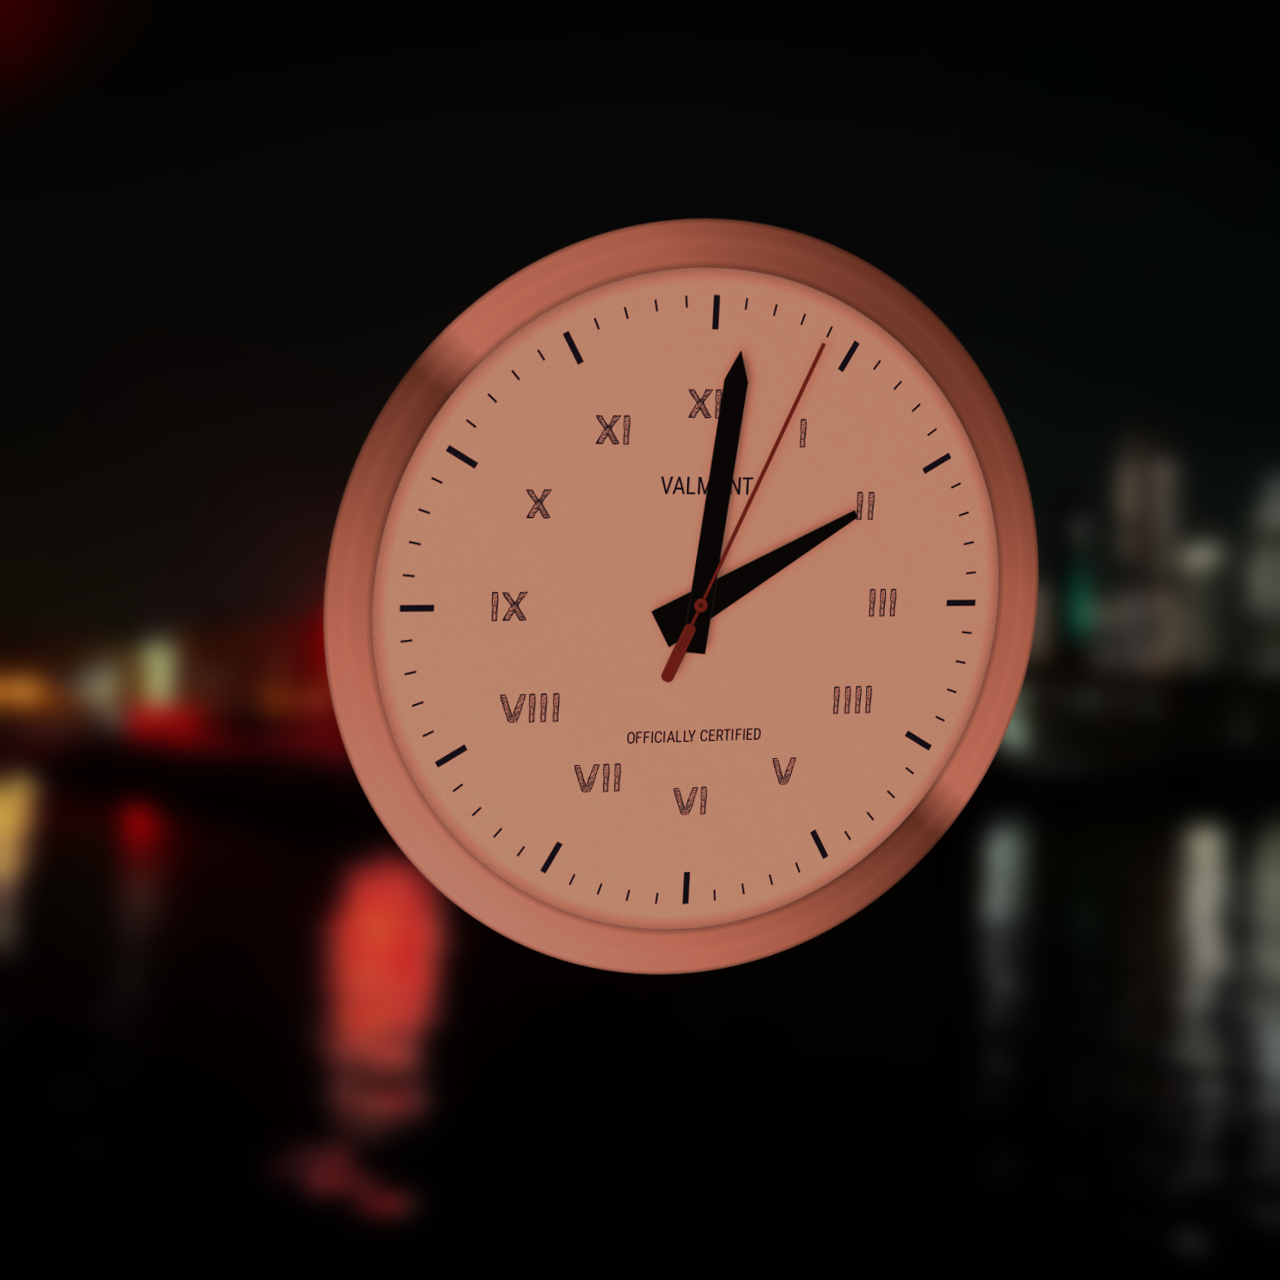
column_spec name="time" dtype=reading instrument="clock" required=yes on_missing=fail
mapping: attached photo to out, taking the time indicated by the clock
2:01:04
